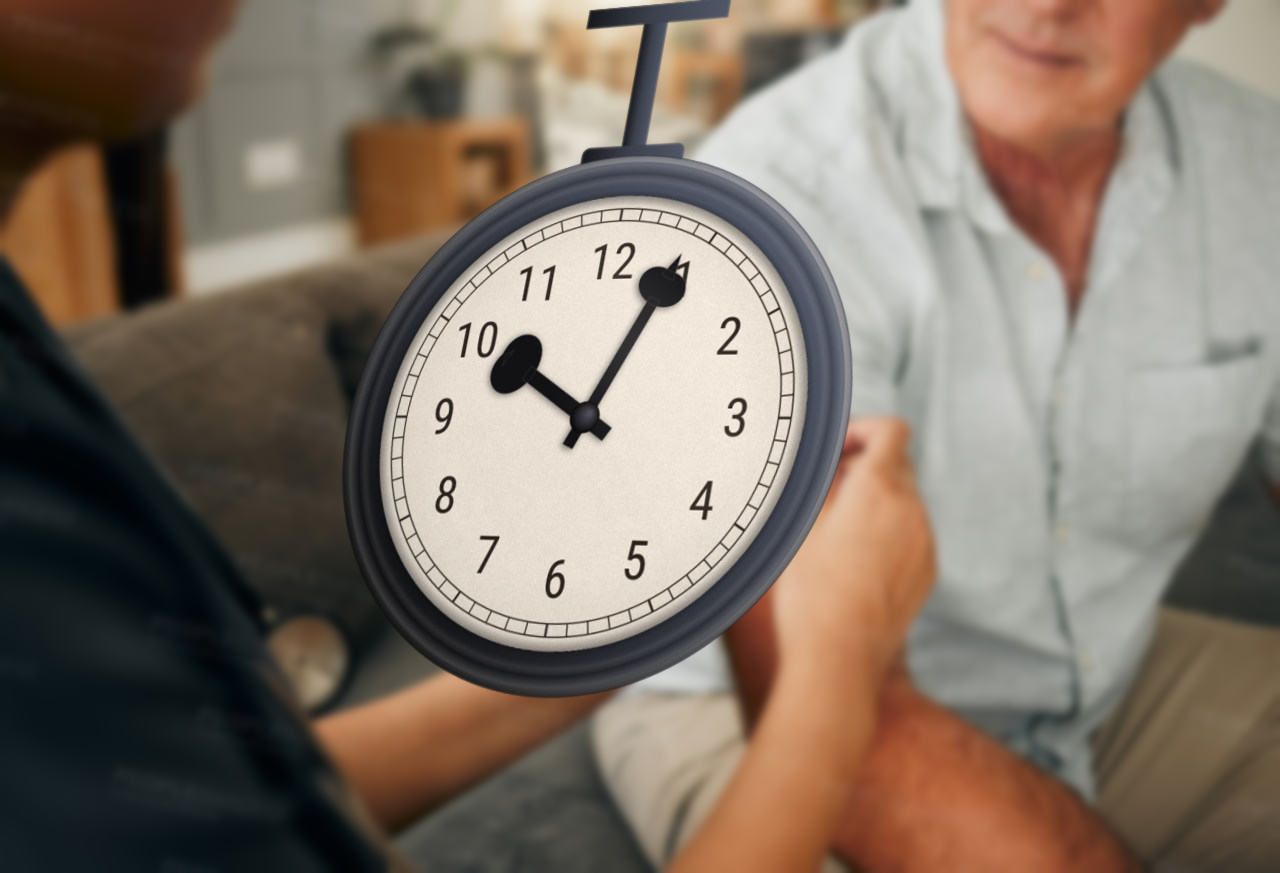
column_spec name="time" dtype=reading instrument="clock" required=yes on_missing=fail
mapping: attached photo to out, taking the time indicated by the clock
10:04
